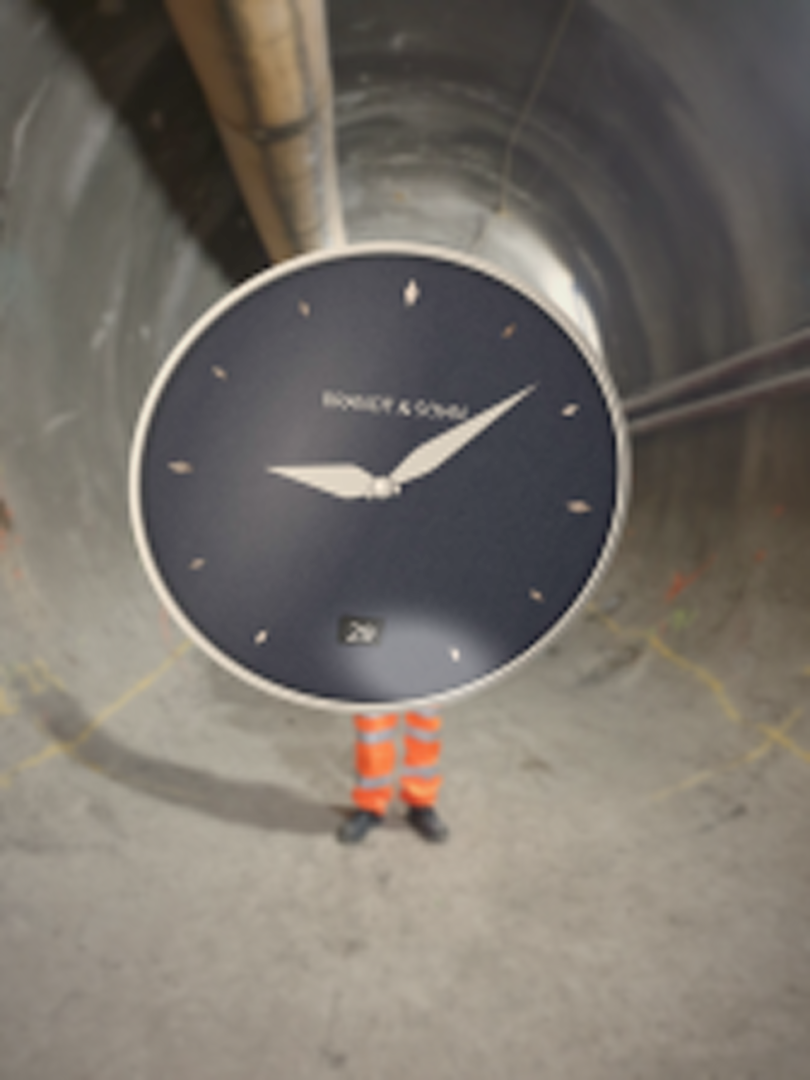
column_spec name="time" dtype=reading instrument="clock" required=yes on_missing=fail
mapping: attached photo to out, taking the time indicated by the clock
9:08
